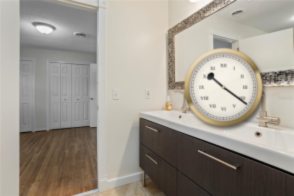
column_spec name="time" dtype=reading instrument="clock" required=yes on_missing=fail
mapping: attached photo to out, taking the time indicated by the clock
10:21
